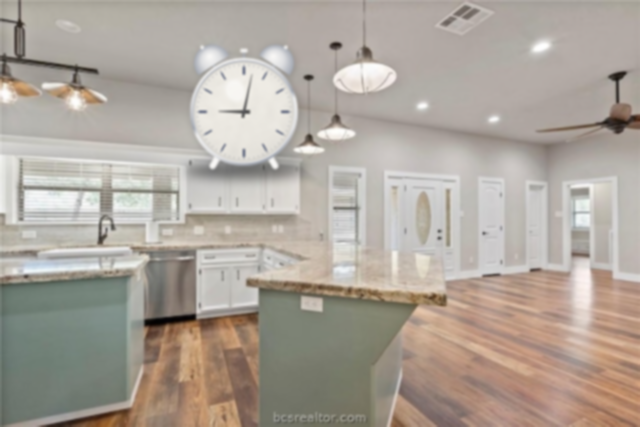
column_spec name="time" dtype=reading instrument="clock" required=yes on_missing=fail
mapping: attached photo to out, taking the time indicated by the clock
9:02
